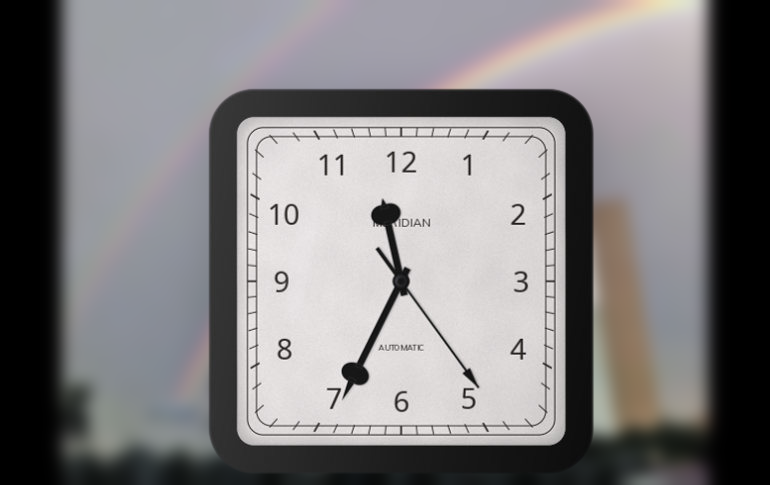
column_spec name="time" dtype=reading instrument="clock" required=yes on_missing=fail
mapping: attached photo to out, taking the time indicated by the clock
11:34:24
